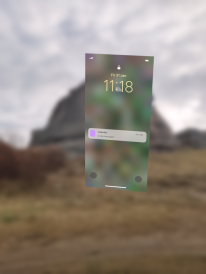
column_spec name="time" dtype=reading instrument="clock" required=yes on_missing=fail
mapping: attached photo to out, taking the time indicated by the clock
11:18
